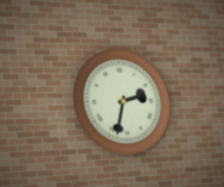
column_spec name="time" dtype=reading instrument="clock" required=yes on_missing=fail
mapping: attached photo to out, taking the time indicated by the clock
2:33
